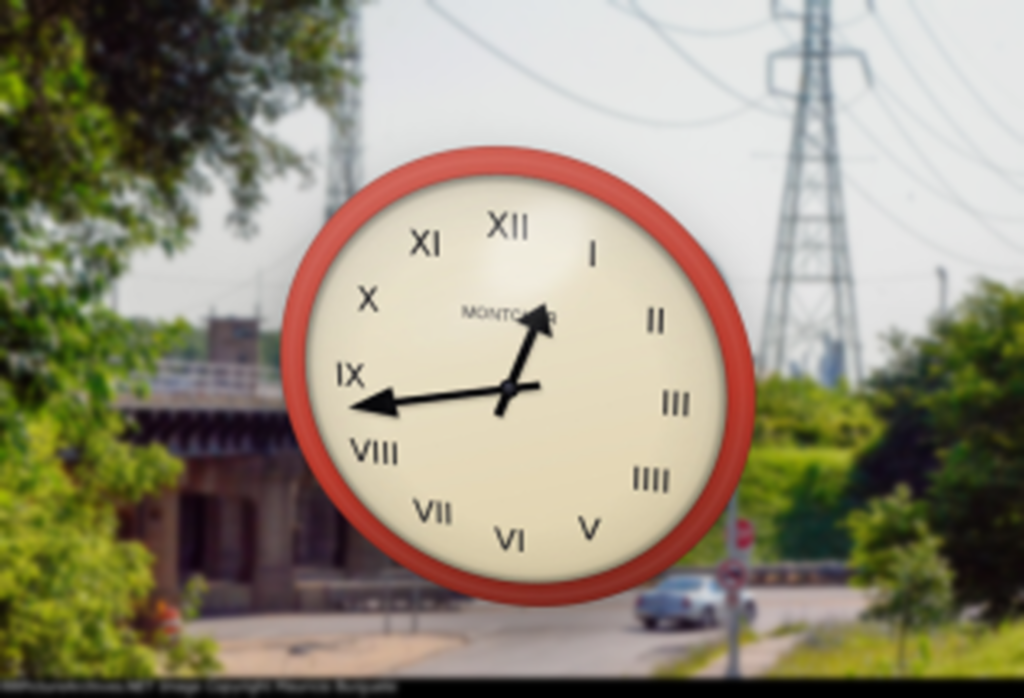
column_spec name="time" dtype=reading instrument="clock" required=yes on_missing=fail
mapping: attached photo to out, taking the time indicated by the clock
12:43
